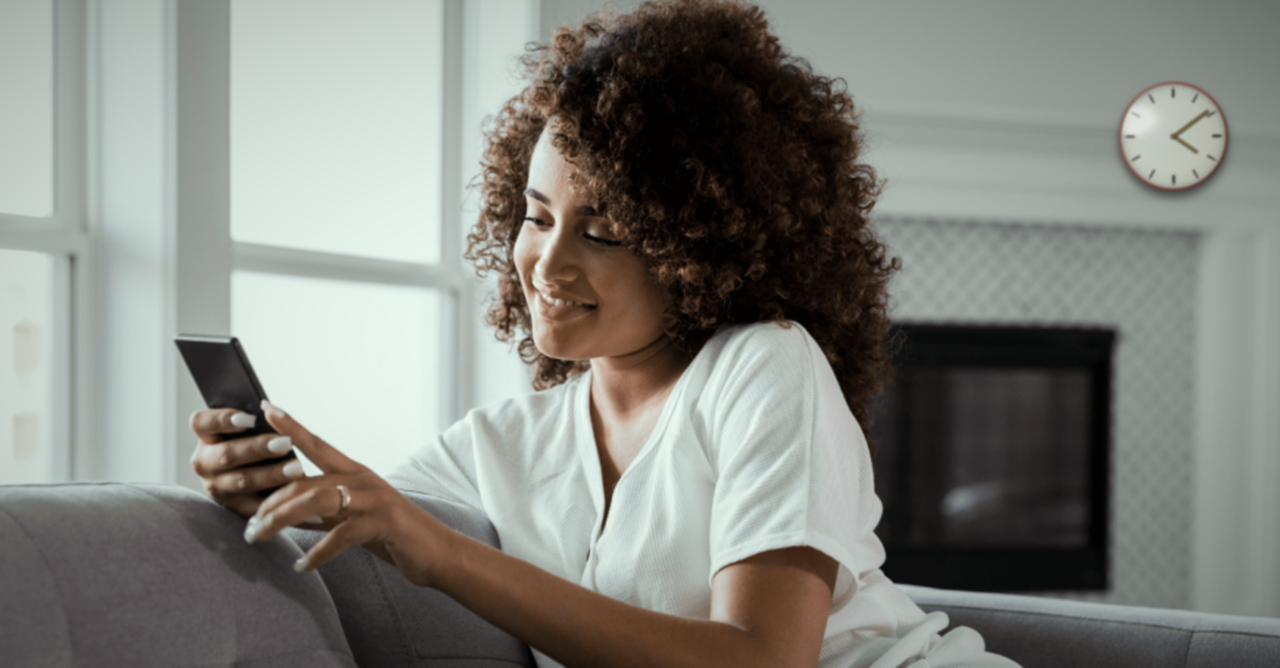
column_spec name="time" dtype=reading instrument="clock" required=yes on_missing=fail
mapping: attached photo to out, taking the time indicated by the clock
4:09
